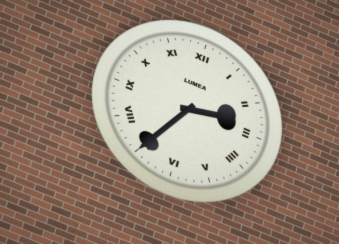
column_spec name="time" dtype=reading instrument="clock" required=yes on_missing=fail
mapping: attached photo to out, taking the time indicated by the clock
2:35
